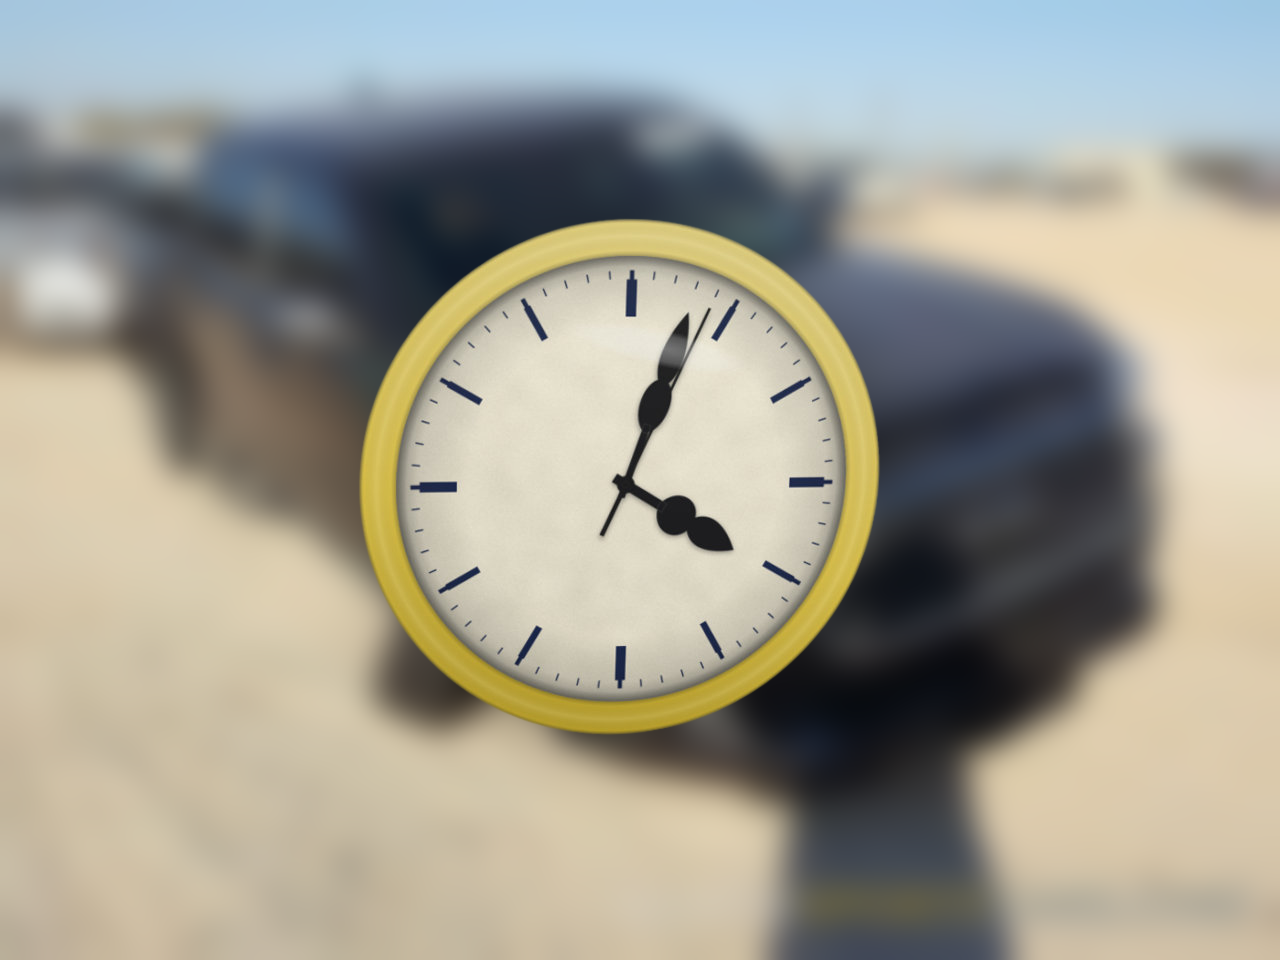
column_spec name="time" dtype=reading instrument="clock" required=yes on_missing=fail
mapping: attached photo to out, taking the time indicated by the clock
4:03:04
